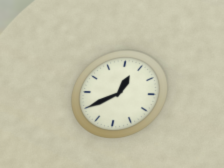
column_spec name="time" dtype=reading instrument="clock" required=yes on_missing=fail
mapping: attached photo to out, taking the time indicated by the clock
12:40
